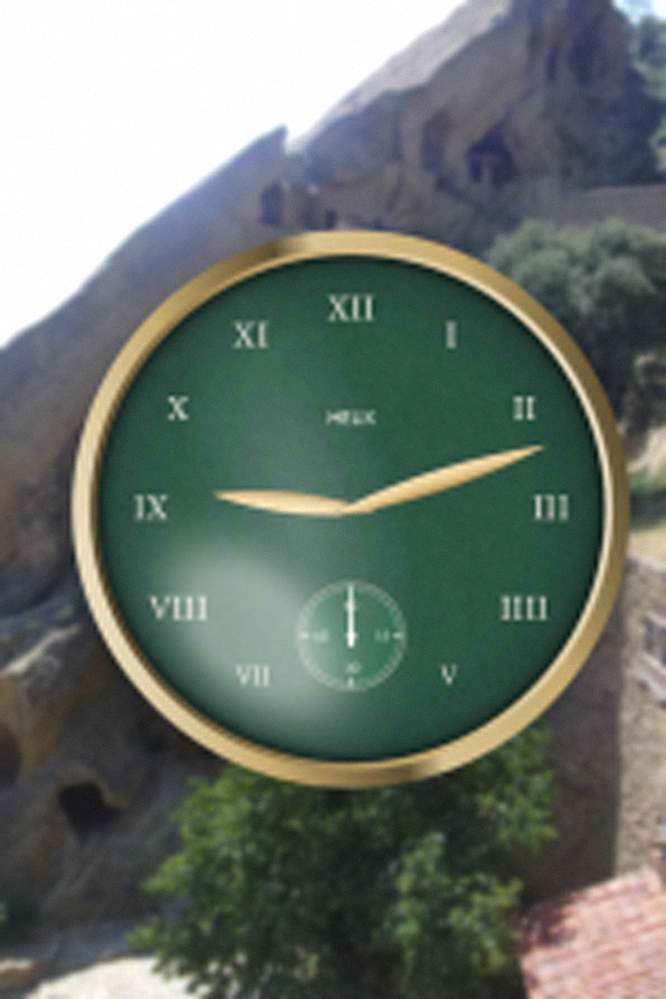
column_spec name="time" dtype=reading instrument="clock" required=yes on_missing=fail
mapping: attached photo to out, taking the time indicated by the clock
9:12
